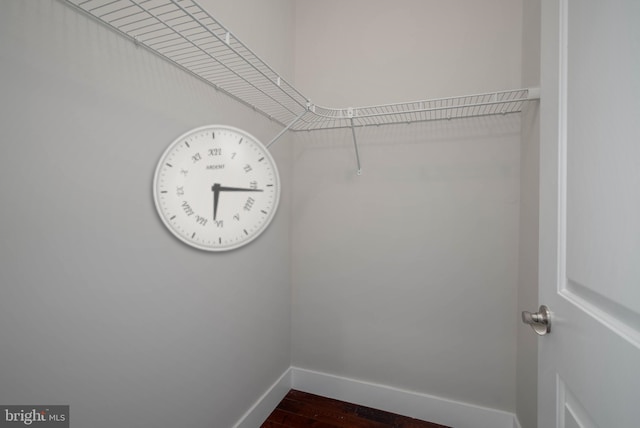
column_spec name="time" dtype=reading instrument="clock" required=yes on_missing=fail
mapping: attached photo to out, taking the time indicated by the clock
6:16
